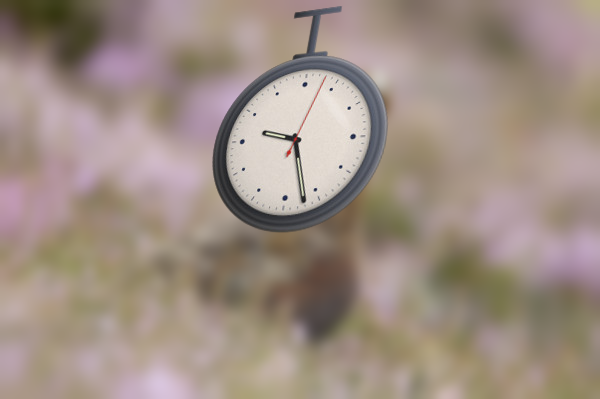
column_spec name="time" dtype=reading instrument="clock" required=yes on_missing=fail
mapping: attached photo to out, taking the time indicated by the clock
9:27:03
